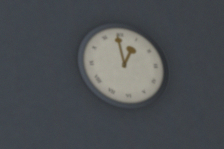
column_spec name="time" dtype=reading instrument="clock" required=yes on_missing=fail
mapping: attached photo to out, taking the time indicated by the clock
12:59
